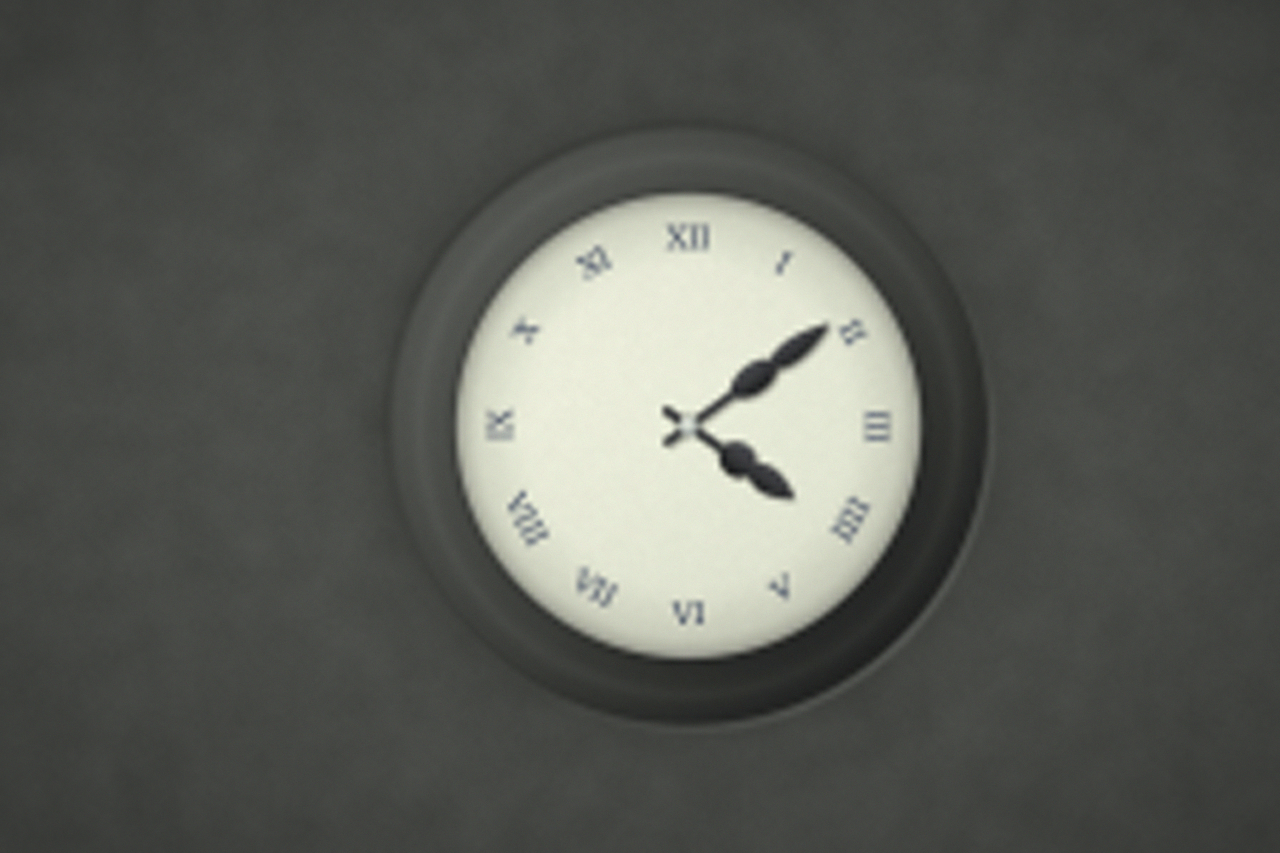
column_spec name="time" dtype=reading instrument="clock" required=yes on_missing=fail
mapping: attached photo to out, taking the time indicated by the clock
4:09
